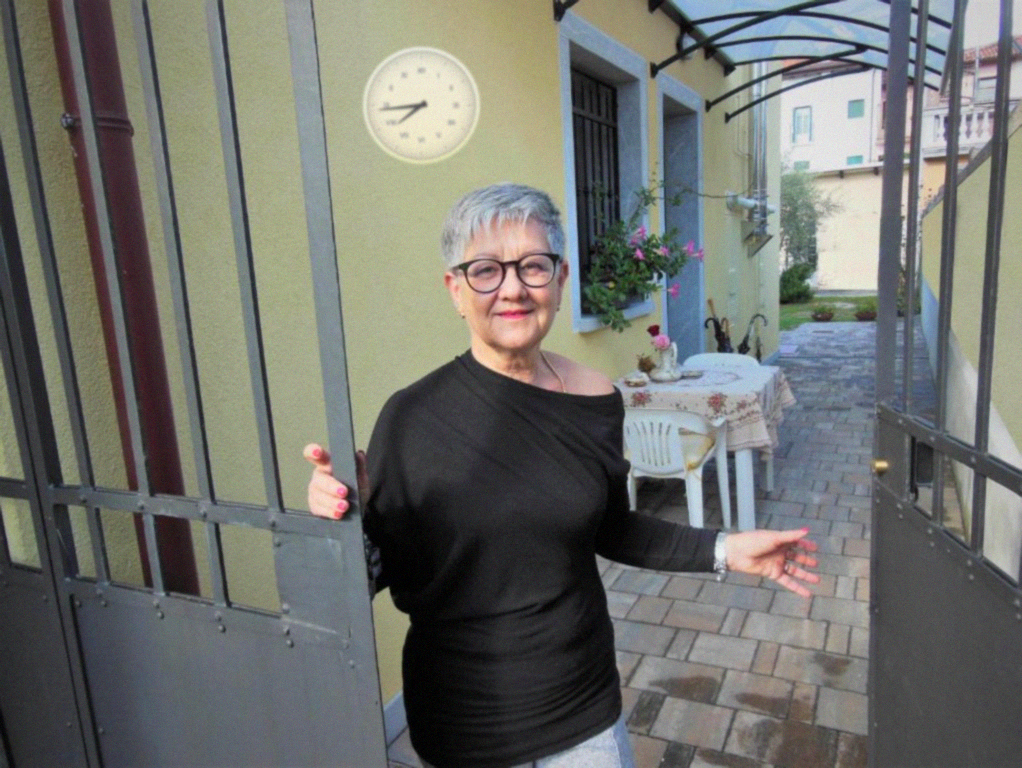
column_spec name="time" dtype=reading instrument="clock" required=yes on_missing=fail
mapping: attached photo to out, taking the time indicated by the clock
7:44
